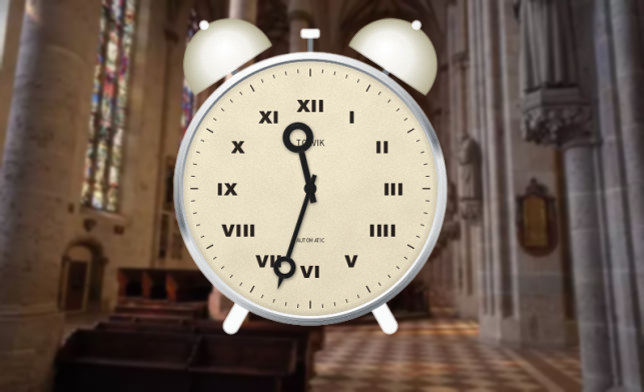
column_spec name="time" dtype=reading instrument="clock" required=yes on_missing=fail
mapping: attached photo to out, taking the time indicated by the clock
11:33
